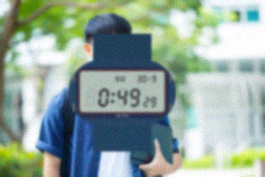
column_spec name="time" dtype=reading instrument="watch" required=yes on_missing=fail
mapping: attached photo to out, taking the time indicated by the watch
0:49
